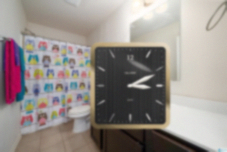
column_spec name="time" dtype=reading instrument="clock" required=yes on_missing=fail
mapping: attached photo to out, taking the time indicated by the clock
3:11
